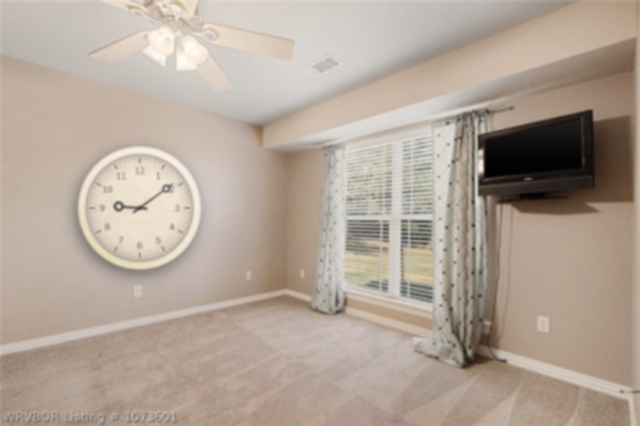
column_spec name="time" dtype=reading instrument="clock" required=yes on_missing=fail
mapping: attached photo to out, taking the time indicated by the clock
9:09
